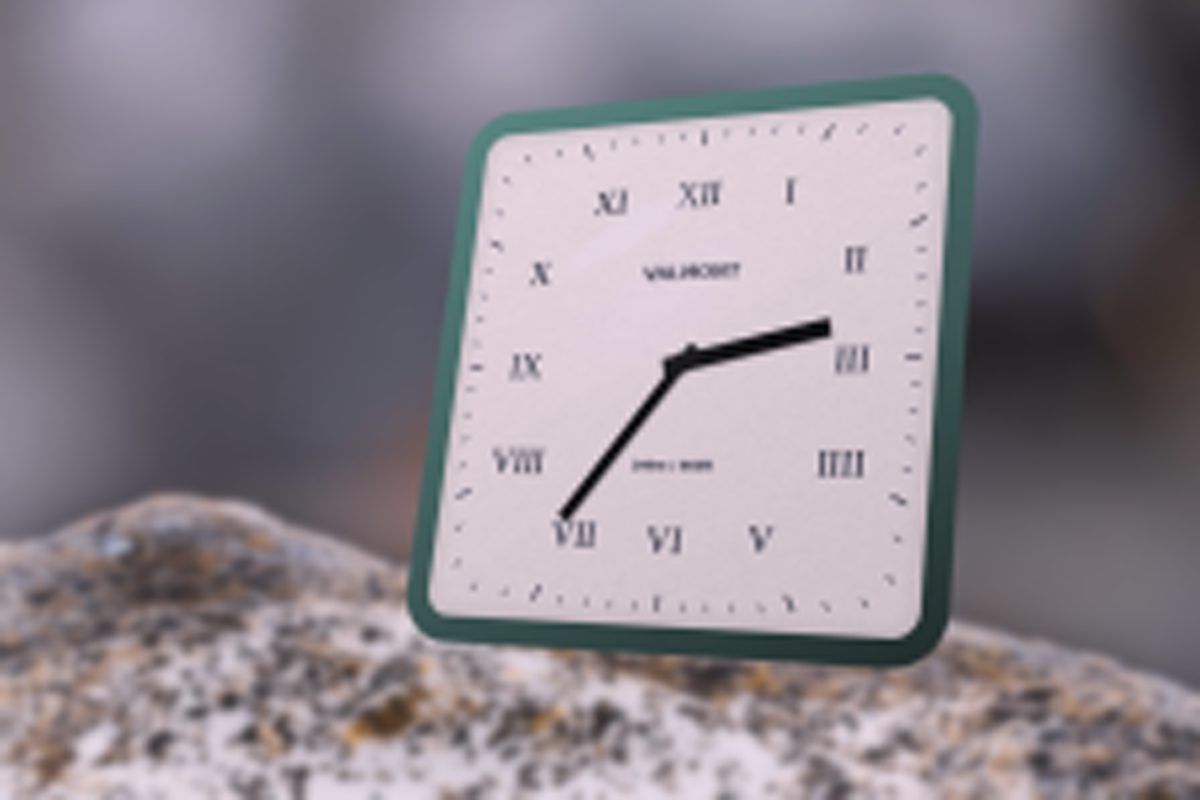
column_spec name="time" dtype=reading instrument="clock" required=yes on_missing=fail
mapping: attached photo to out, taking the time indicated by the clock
2:36
